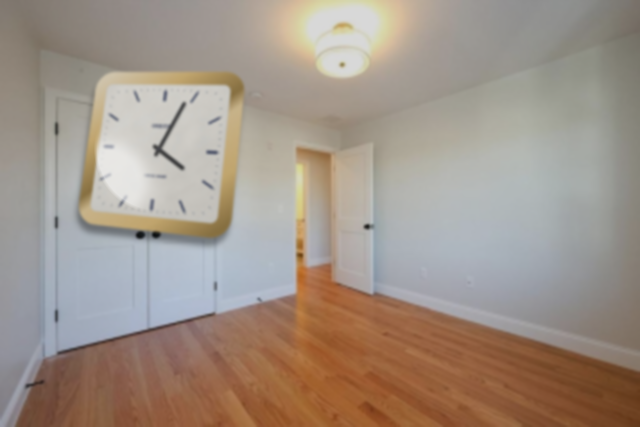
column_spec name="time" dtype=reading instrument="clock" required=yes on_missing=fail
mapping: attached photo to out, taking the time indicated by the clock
4:04
